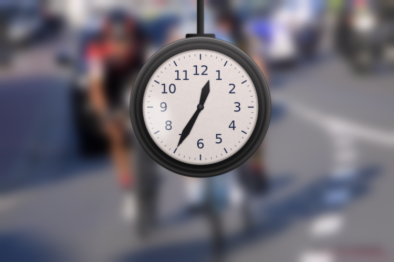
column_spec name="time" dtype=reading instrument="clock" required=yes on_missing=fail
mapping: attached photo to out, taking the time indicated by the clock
12:35
